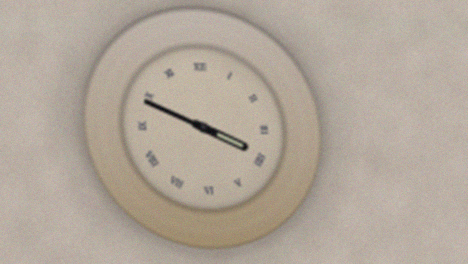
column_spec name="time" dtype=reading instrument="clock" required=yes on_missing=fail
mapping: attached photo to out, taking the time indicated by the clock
3:49
